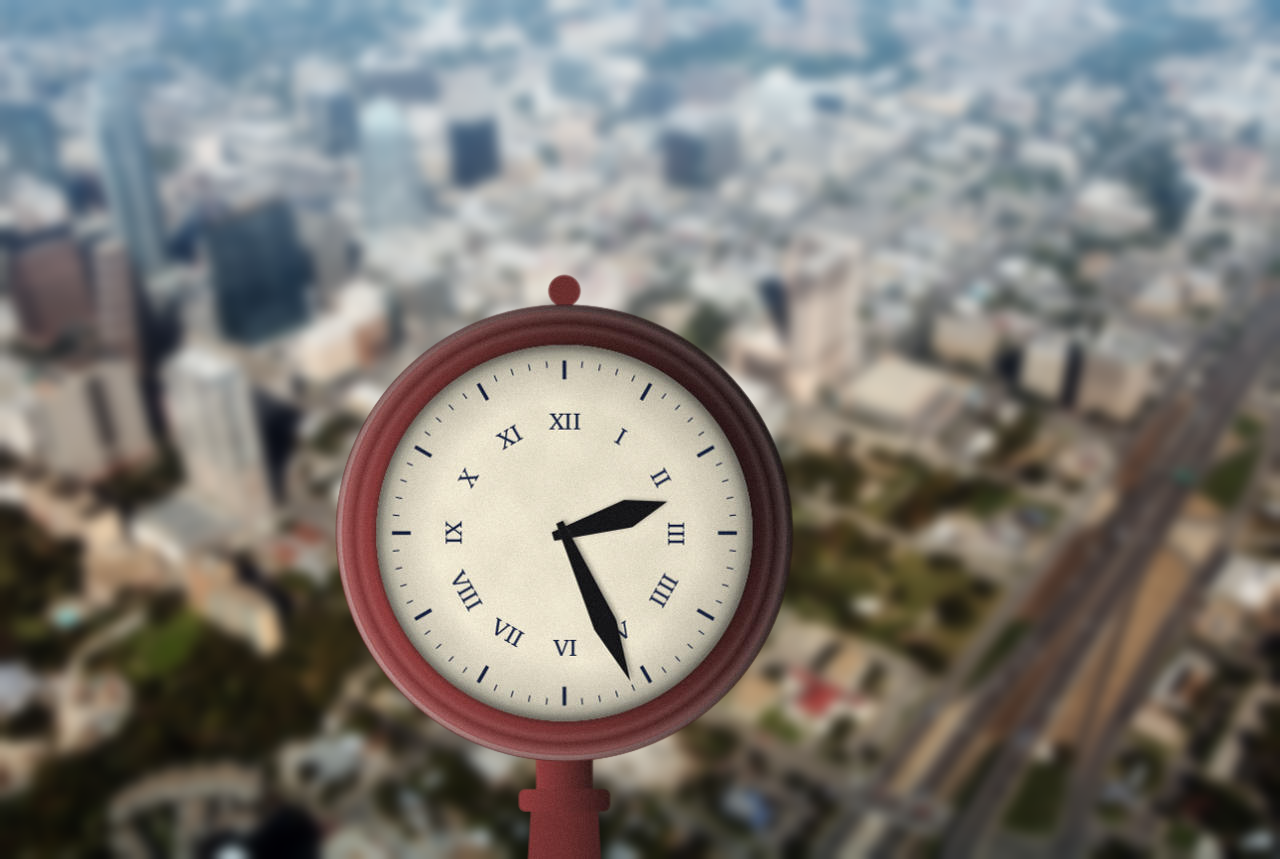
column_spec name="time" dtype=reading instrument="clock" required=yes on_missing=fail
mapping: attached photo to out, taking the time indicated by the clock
2:26
